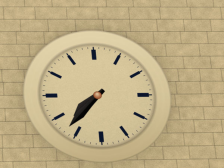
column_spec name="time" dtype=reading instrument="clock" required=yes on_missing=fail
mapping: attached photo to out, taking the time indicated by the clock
7:37
